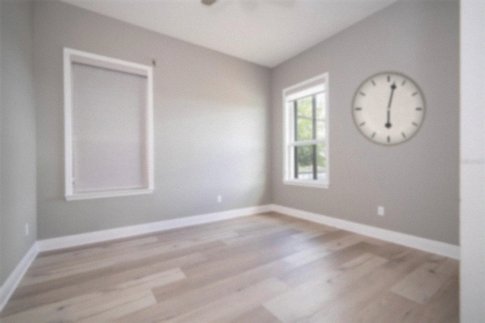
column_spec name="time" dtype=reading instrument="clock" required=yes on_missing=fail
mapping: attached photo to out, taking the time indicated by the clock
6:02
